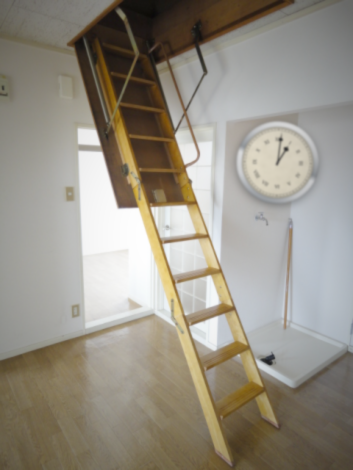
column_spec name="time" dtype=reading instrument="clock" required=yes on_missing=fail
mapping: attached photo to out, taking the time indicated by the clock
1:01
